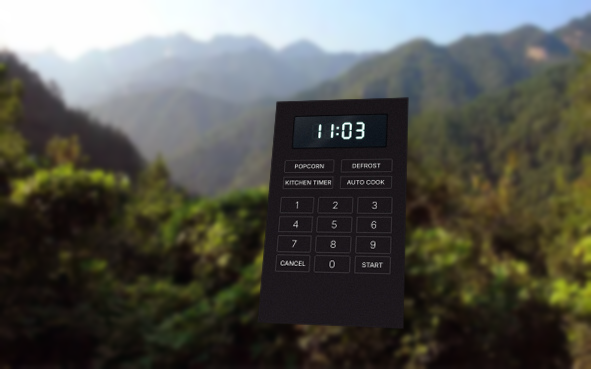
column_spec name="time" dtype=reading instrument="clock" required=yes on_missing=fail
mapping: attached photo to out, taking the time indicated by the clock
11:03
